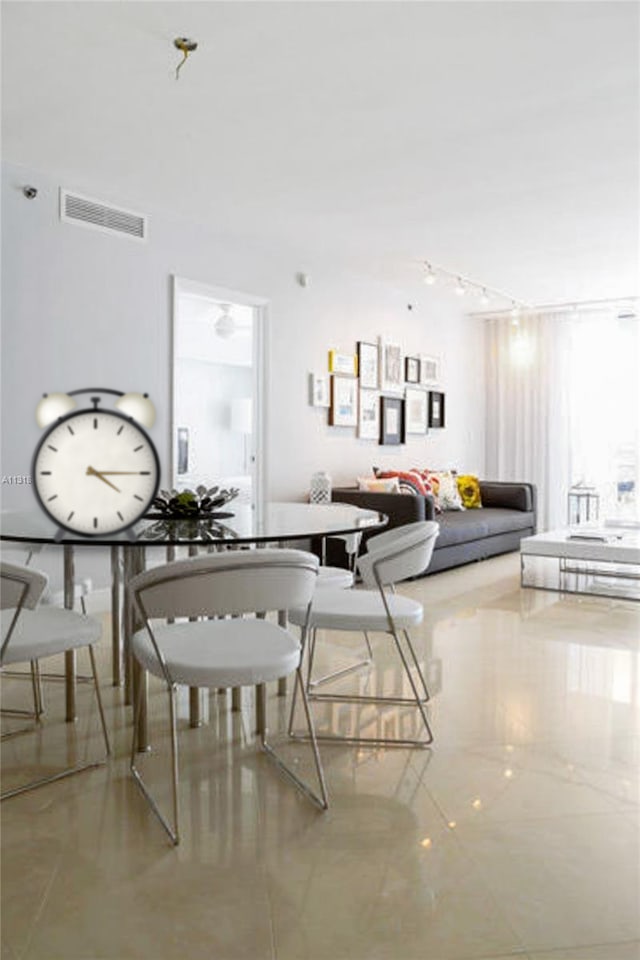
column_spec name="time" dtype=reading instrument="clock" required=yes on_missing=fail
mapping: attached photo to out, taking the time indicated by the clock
4:15
